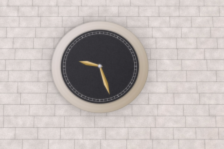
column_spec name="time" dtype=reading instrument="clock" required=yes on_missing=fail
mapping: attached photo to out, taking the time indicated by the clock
9:27
